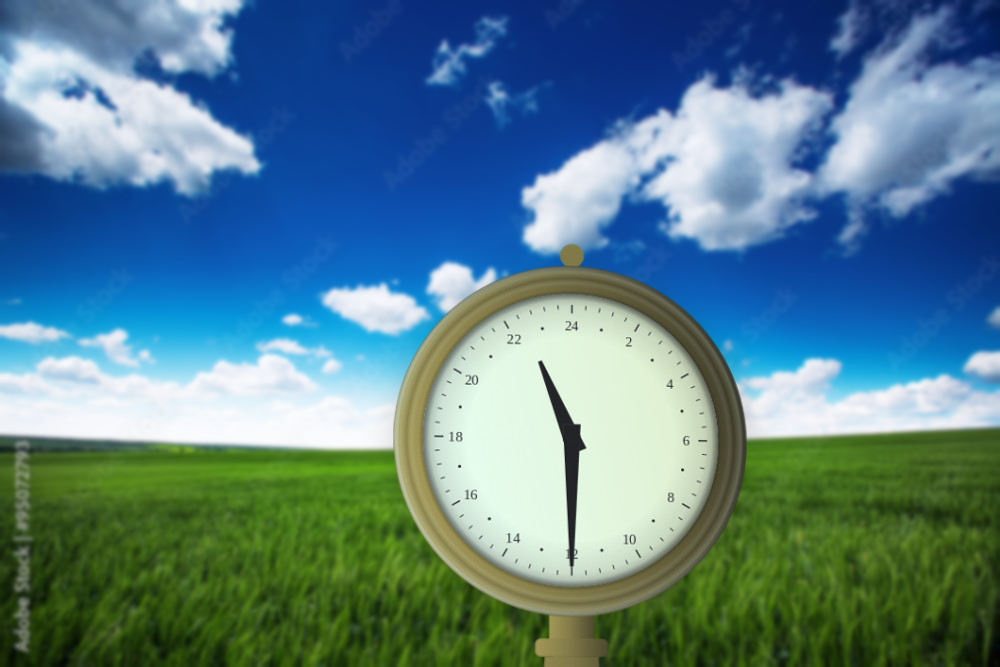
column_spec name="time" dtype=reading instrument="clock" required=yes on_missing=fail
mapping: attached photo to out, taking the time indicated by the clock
22:30
